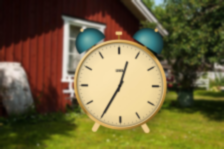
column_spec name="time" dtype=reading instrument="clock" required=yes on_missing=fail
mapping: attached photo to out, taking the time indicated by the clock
12:35
